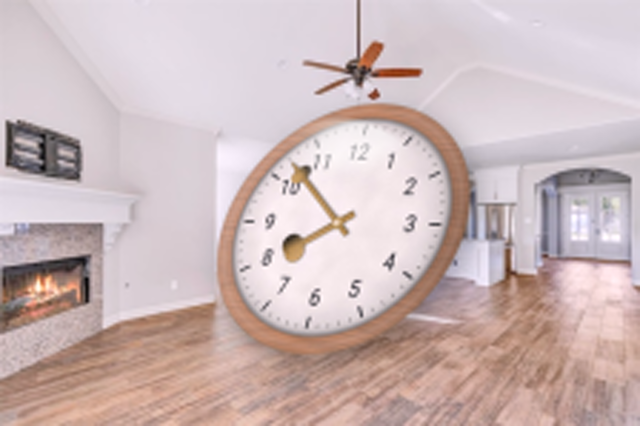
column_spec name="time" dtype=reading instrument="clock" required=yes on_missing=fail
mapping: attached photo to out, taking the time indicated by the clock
7:52
